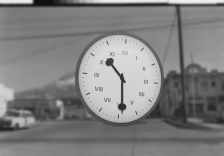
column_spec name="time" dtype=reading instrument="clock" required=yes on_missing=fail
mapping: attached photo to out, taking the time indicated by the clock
10:29
